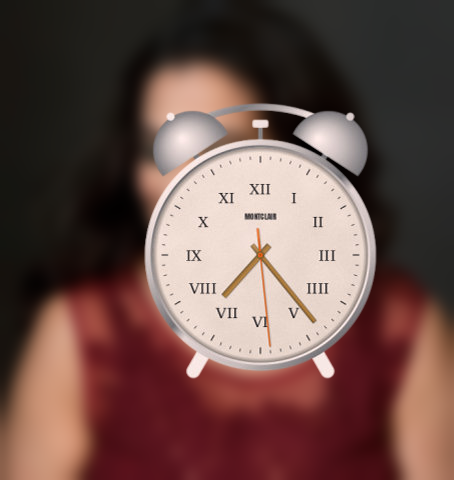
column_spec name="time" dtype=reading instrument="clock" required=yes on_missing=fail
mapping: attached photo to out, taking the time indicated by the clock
7:23:29
